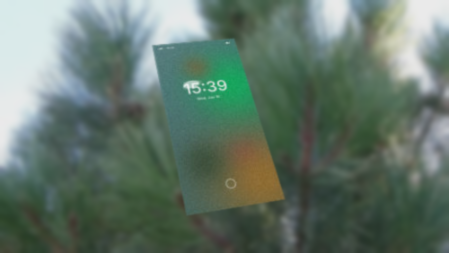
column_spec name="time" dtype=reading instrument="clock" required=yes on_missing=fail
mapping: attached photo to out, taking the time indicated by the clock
15:39
